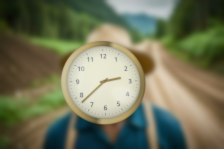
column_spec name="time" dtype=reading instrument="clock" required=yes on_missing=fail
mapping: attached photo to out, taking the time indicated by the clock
2:38
